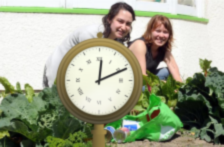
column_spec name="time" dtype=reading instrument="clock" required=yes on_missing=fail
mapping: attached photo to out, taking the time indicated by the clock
12:11
